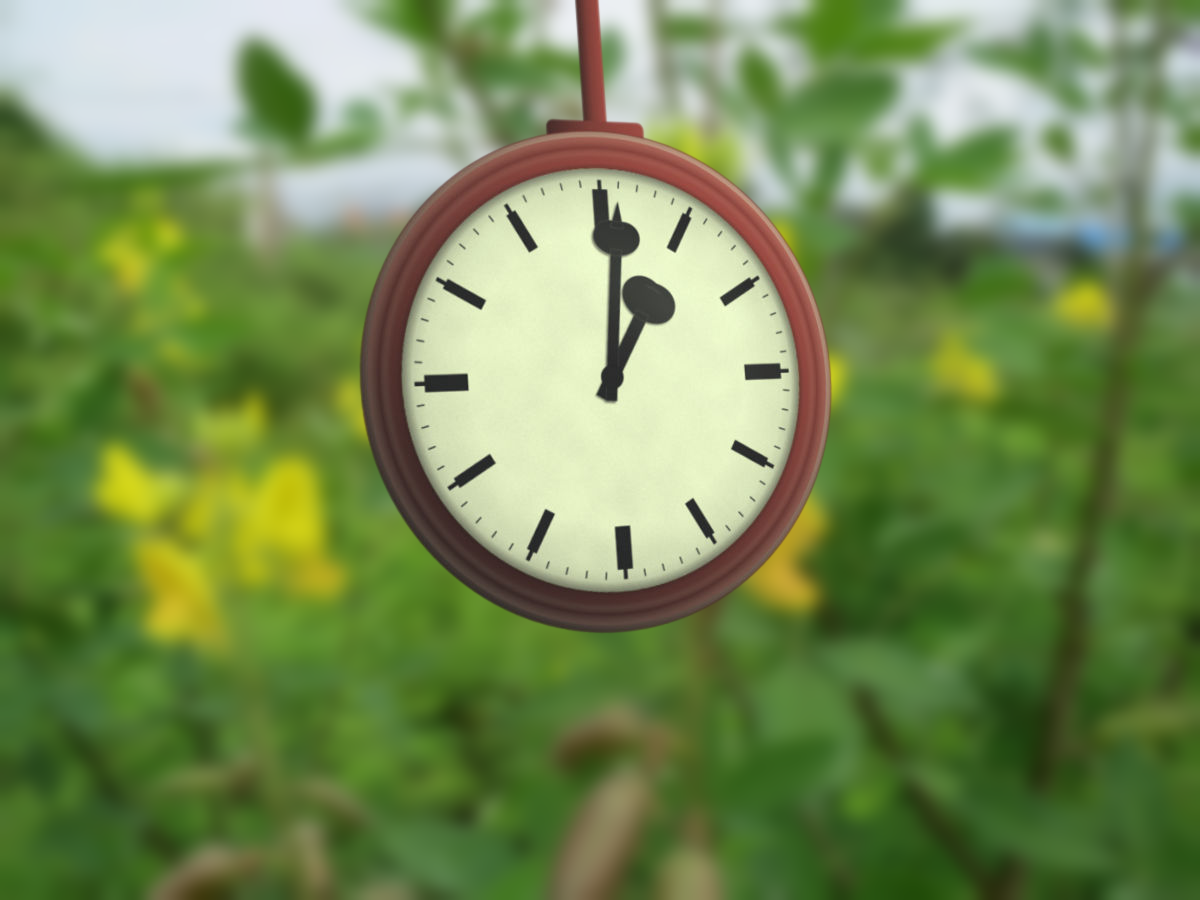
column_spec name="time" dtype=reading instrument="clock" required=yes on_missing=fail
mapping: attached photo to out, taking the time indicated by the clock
1:01
